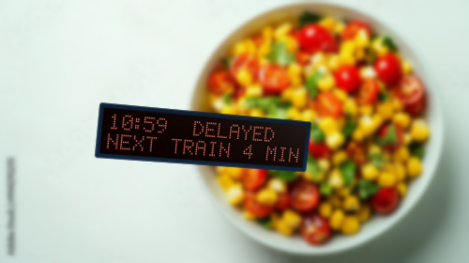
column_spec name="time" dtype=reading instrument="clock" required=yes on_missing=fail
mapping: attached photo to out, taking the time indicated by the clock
10:59
